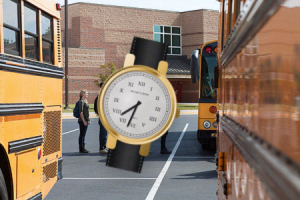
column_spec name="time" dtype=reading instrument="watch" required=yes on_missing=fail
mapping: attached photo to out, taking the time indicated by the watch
7:32
